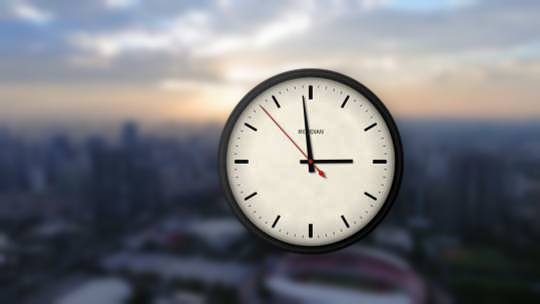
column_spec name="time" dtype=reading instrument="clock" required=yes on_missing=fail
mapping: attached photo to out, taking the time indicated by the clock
2:58:53
